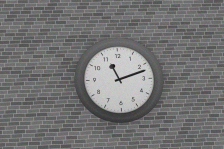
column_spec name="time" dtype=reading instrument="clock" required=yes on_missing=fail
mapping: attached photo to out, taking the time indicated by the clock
11:12
